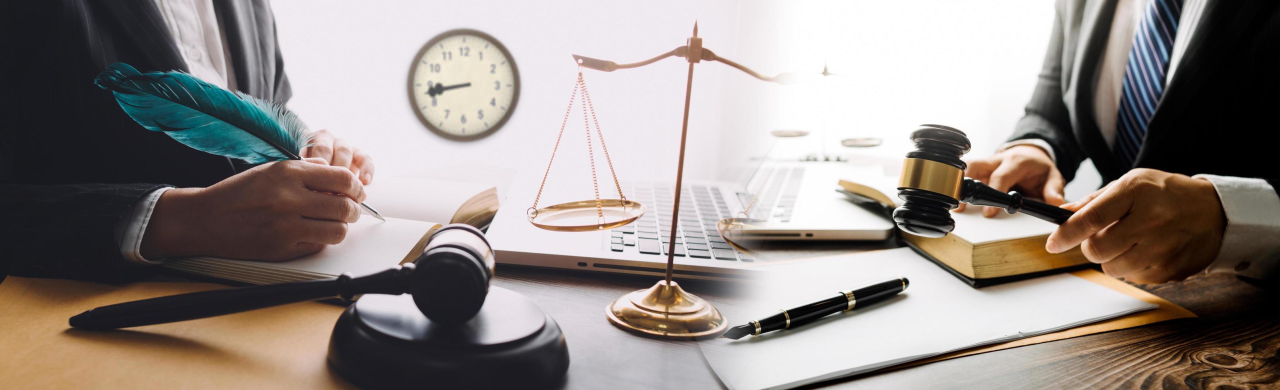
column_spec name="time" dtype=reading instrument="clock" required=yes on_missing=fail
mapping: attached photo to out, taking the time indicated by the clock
8:43
